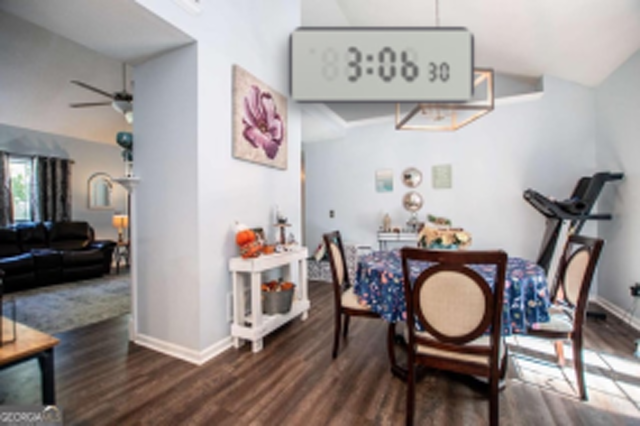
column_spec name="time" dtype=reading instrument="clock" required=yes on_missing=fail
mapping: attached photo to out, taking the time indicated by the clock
3:06:30
